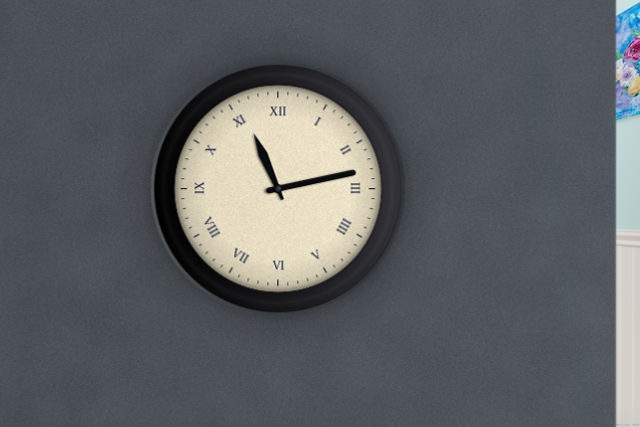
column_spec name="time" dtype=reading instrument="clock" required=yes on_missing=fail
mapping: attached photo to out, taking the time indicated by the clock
11:13
